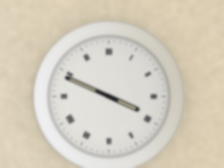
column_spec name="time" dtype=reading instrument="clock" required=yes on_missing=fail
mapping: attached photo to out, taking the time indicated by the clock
3:49
